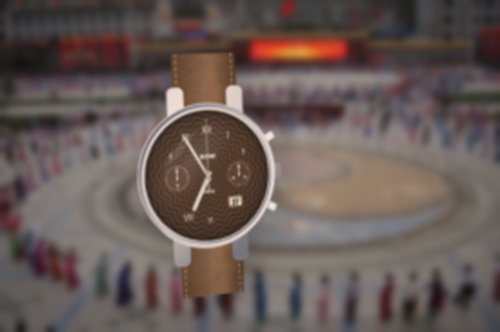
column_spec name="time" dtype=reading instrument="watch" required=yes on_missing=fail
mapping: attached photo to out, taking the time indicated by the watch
6:55
